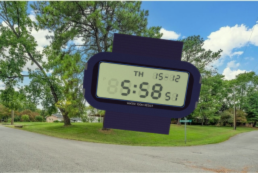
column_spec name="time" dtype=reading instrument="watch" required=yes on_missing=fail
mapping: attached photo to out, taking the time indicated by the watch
5:58:51
